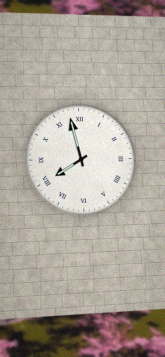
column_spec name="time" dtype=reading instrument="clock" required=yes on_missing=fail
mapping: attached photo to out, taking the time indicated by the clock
7:58
